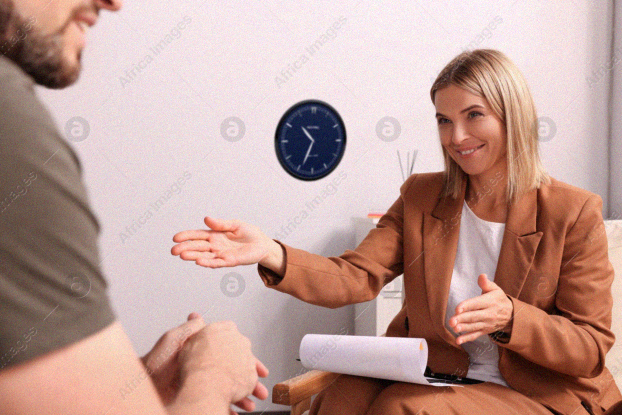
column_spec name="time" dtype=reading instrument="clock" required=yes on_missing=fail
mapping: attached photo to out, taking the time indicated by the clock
10:34
